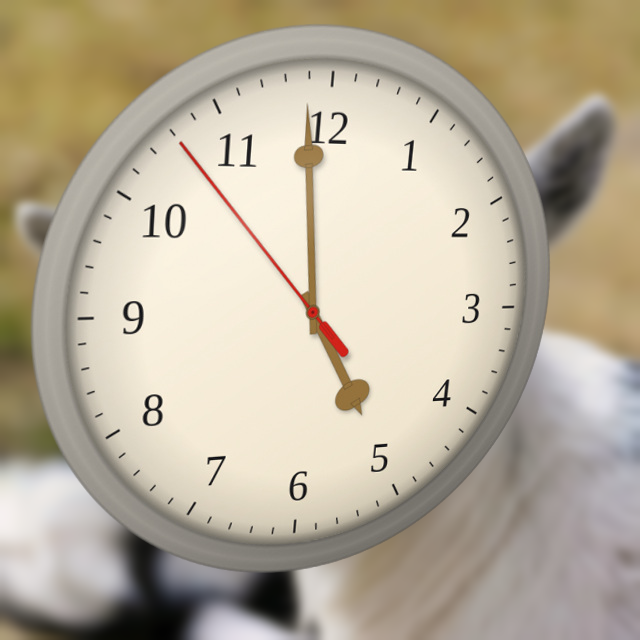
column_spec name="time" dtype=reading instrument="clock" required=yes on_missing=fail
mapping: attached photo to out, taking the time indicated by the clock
4:58:53
